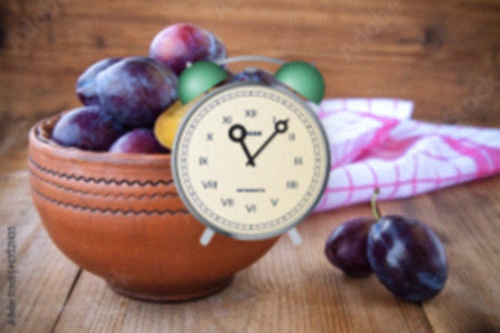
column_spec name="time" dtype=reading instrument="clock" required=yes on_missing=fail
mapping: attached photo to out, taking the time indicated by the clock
11:07
